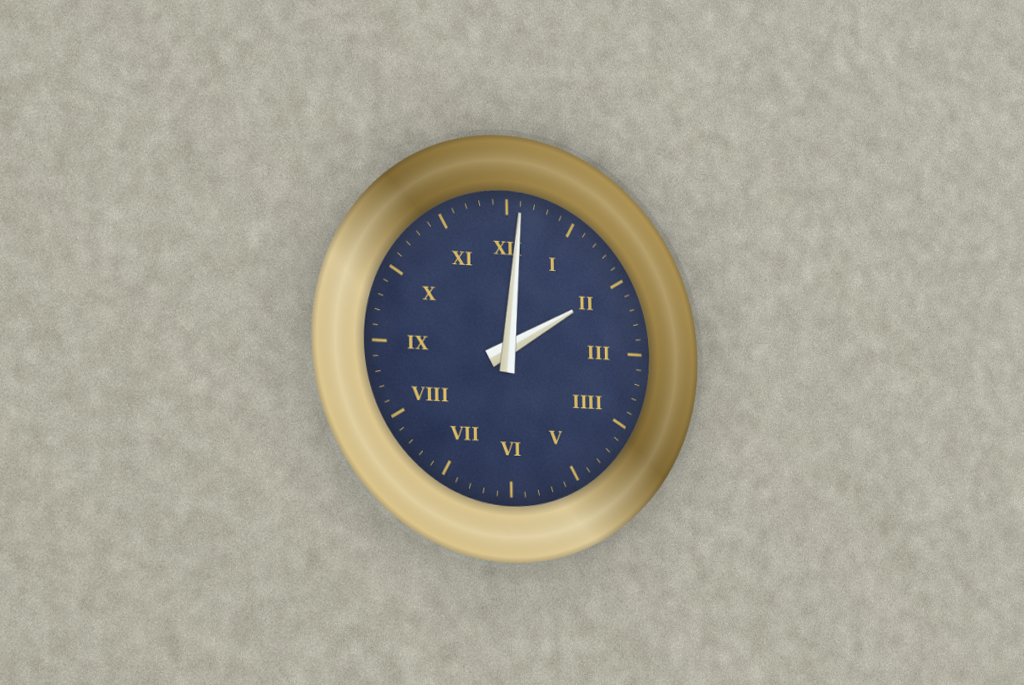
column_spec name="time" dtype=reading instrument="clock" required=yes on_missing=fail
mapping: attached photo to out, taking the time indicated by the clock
2:01
